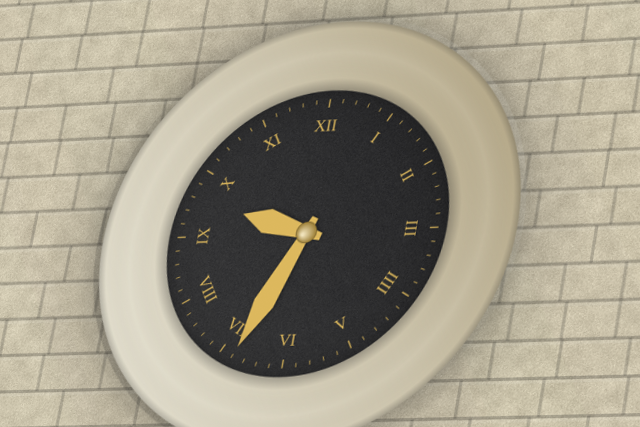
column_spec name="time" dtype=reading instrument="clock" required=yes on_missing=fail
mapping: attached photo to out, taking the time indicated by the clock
9:34
